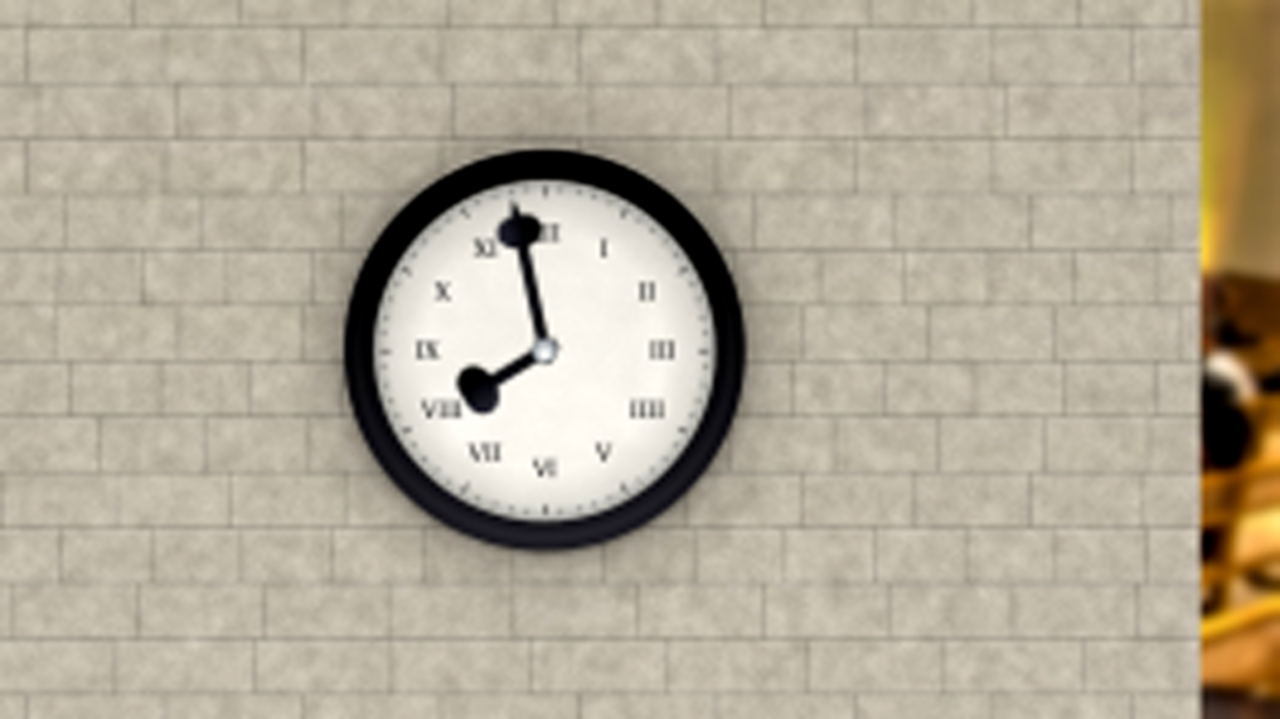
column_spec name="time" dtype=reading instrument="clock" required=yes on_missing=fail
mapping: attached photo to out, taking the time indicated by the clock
7:58
